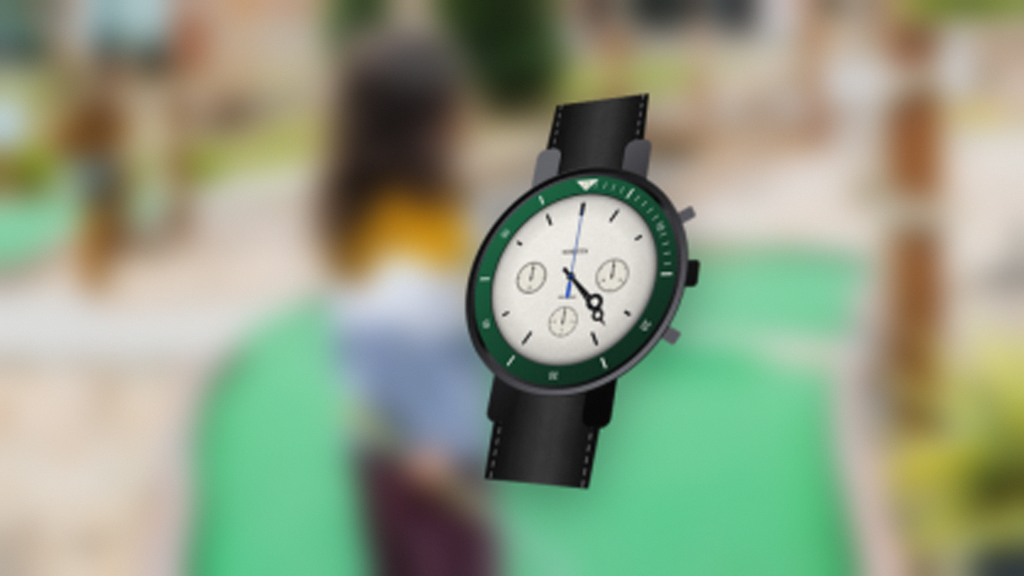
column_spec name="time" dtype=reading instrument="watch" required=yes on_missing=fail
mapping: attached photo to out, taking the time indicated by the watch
4:23
